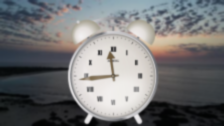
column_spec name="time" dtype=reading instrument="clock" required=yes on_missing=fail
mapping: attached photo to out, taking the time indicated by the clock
11:44
